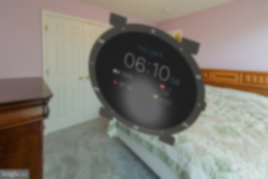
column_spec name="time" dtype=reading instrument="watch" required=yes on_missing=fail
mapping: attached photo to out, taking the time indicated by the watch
6:10
